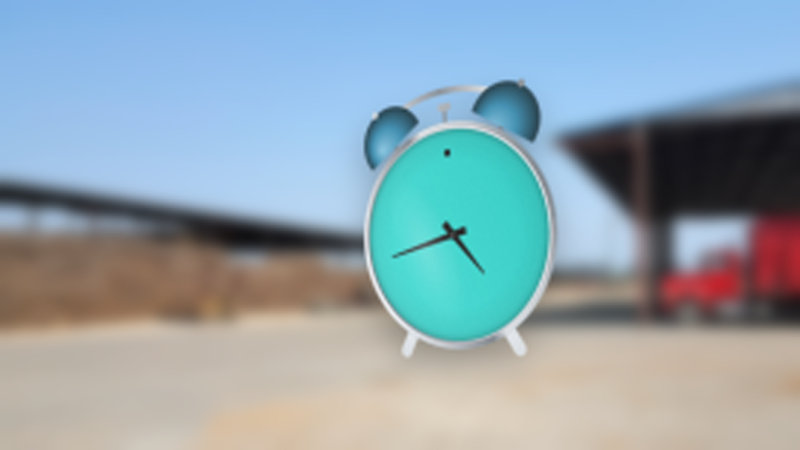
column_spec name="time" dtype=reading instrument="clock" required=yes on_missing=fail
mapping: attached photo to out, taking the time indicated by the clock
4:43
